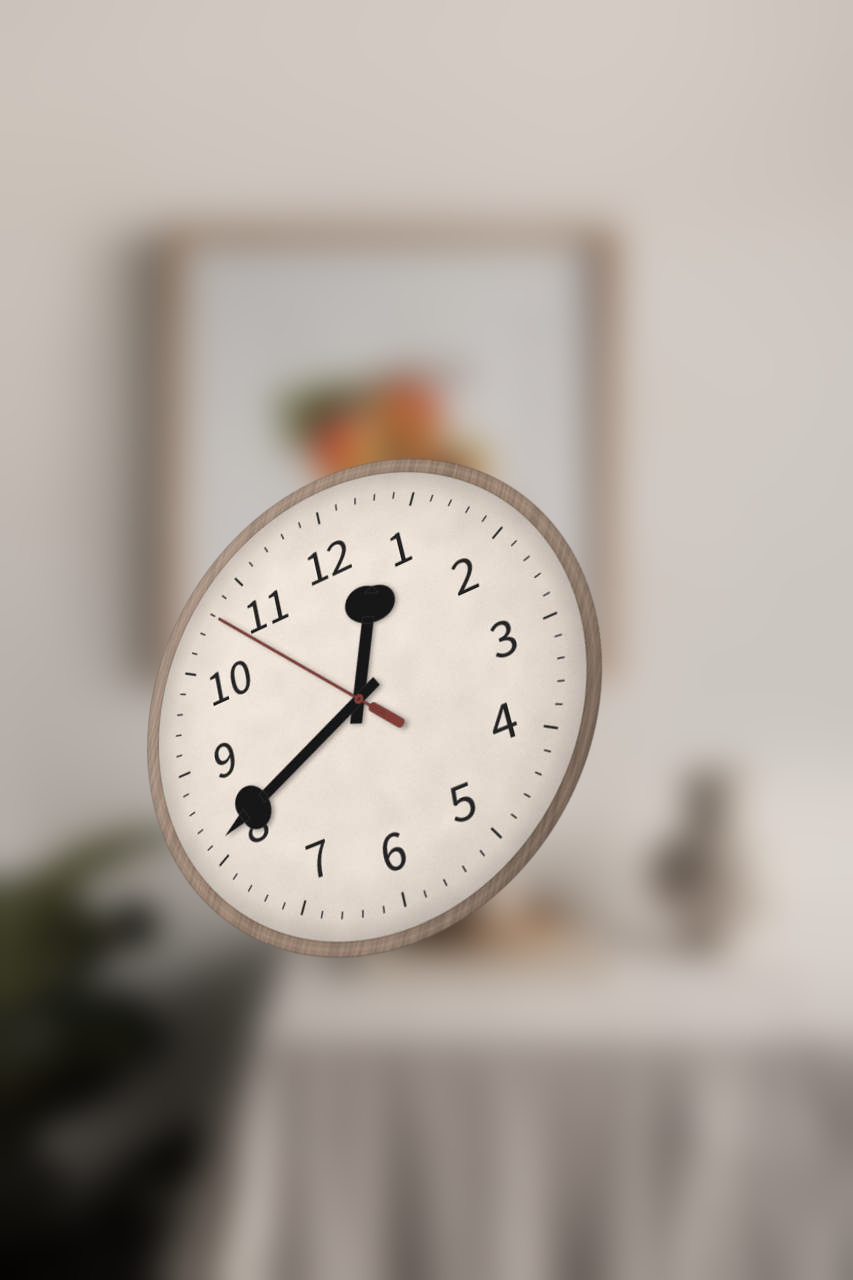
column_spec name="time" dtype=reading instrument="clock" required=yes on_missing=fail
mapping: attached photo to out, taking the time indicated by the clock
12:40:53
